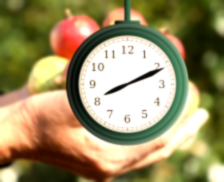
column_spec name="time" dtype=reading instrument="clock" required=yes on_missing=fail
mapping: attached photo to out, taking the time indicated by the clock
8:11
